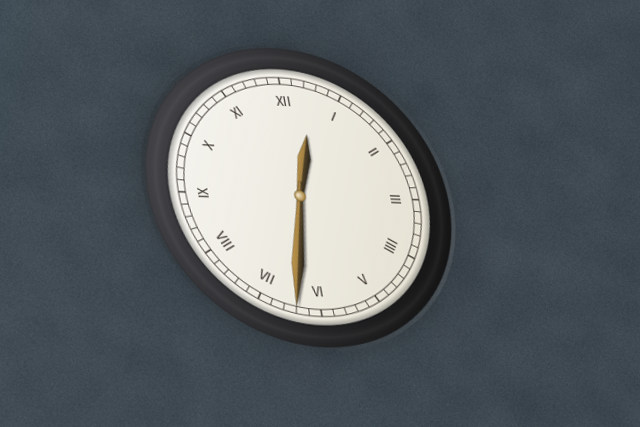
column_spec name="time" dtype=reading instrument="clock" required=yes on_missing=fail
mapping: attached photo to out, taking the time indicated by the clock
12:32
